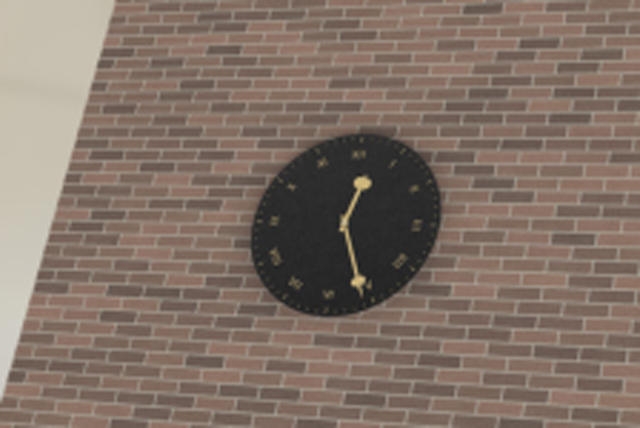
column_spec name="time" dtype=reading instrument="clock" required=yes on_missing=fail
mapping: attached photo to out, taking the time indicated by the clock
12:26
